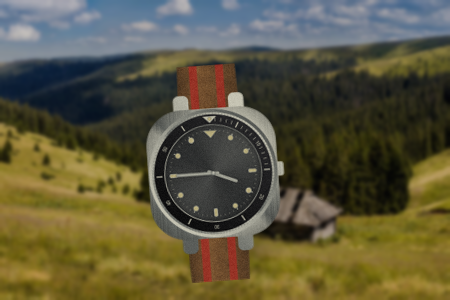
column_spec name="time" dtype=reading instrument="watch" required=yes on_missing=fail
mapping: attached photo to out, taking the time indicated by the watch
3:45
